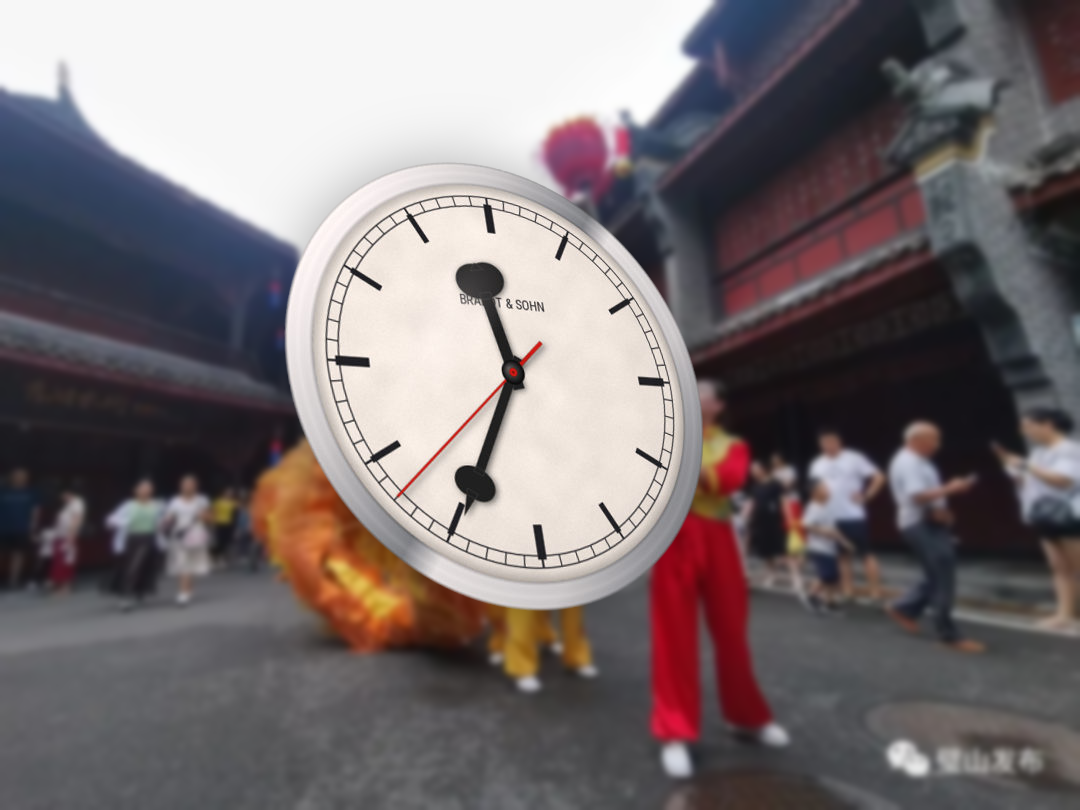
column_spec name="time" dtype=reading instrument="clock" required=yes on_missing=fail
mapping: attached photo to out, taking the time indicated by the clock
11:34:38
